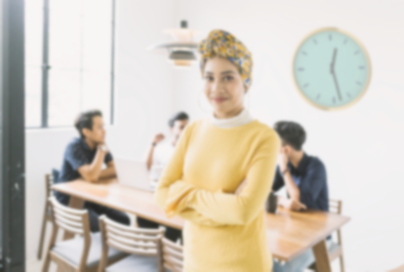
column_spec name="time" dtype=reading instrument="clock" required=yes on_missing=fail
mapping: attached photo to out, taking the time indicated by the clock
12:28
